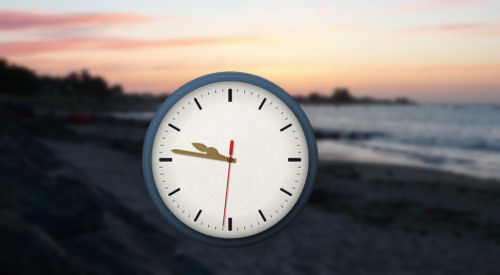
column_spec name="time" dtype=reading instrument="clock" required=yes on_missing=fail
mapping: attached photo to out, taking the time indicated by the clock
9:46:31
